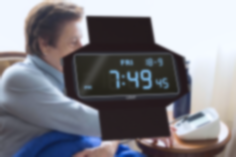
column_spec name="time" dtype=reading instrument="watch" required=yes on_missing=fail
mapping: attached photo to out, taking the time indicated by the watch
7:49
